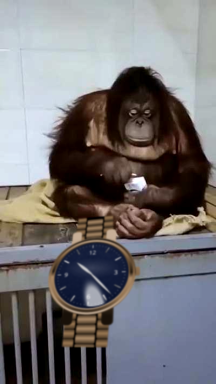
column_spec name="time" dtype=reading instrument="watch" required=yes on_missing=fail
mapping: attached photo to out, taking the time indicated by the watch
10:23
